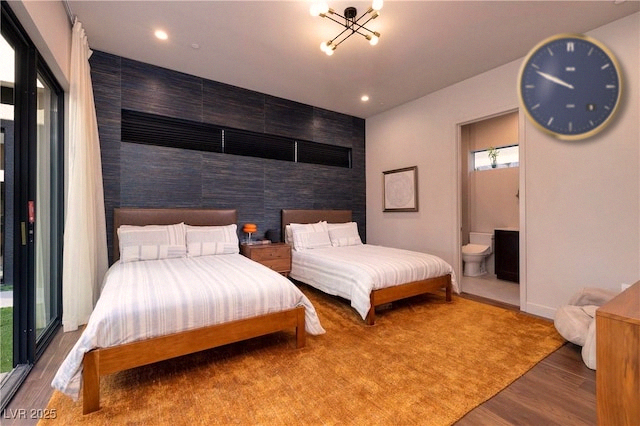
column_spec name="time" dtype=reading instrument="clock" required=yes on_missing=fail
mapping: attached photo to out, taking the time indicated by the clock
9:49
